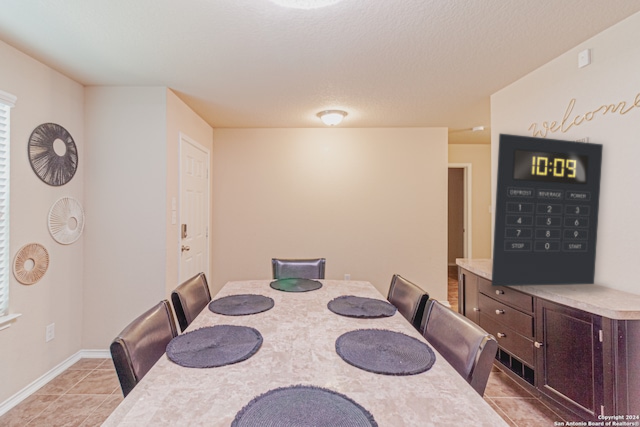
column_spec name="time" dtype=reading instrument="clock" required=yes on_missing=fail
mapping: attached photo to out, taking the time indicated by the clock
10:09
